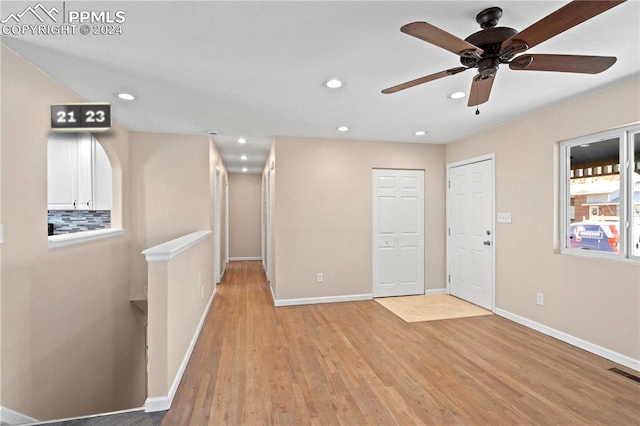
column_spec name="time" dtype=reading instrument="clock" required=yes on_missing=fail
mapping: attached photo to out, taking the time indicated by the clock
21:23
